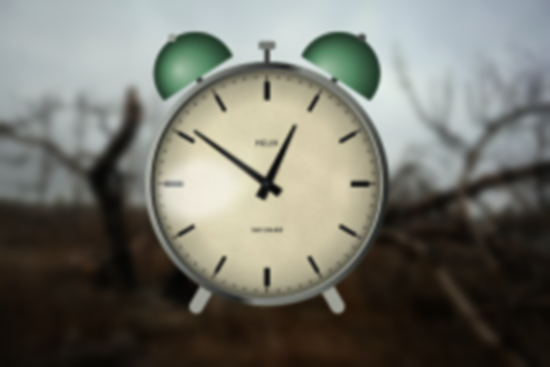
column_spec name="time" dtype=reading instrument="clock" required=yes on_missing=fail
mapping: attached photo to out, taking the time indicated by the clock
12:51
